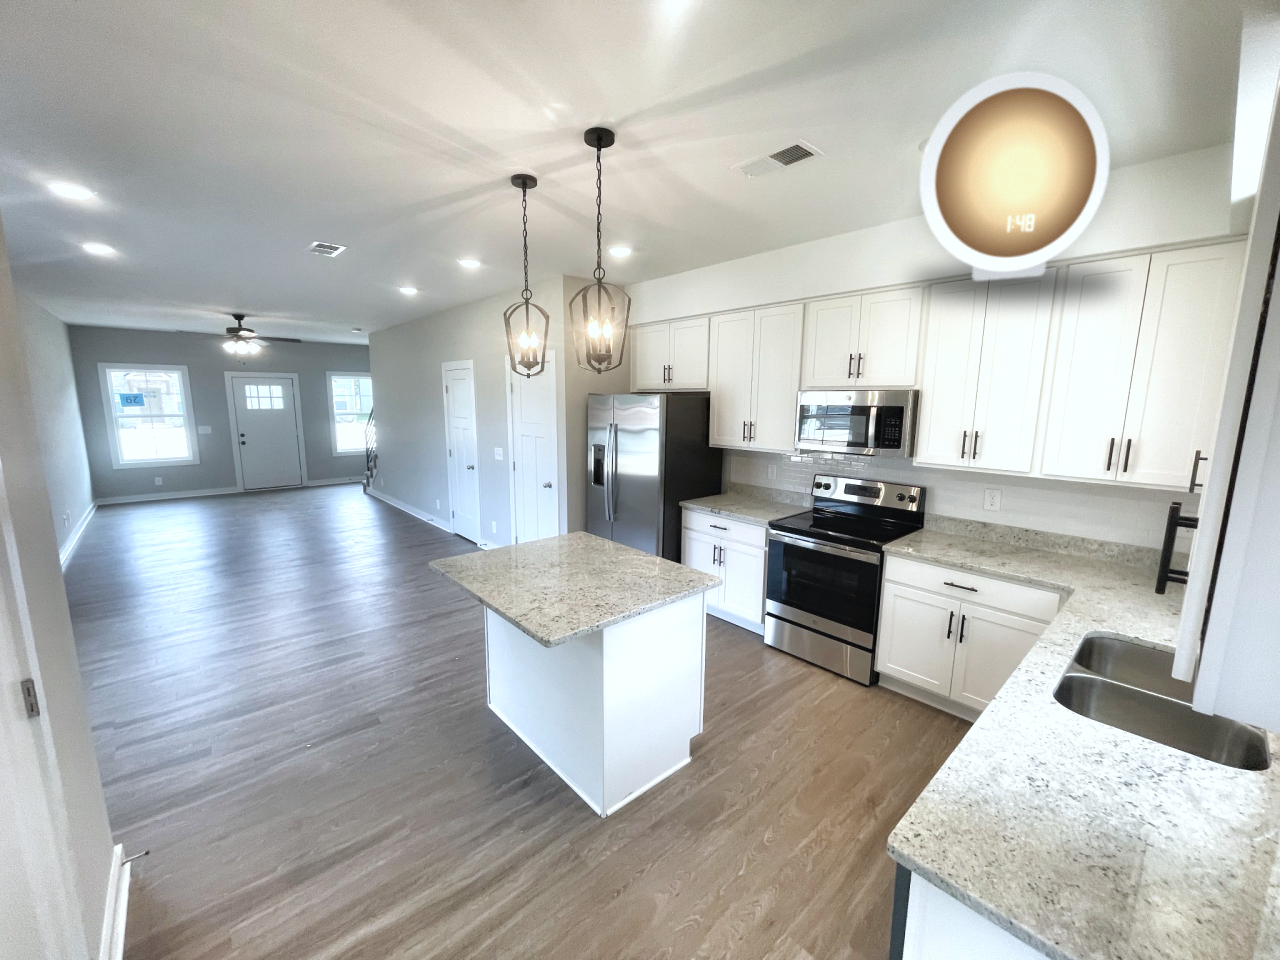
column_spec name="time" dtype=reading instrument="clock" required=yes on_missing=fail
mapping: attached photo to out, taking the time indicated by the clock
1:48
